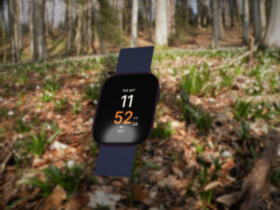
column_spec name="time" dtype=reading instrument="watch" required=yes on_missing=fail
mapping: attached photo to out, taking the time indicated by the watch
11:52
